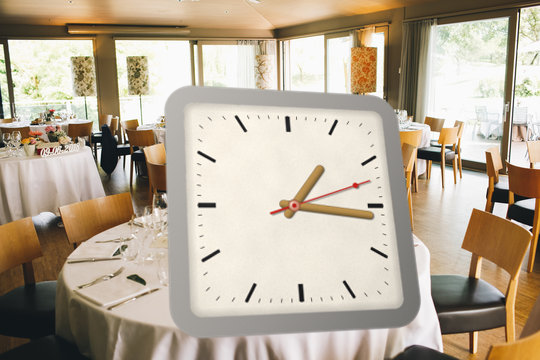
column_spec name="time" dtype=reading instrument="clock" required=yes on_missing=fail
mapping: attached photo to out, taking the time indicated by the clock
1:16:12
